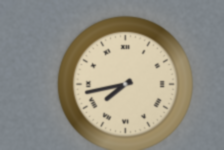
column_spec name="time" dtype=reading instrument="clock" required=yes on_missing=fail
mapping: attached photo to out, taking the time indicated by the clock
7:43
